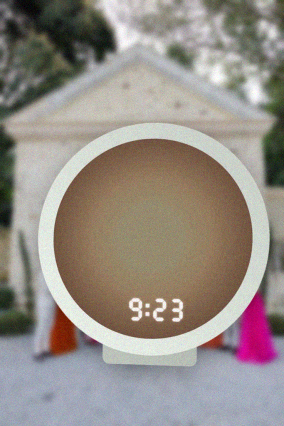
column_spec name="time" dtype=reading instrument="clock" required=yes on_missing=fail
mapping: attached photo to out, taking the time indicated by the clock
9:23
